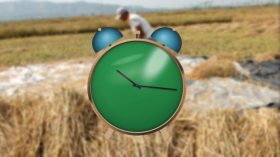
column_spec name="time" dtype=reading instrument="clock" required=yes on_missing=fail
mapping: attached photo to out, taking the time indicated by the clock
10:16
